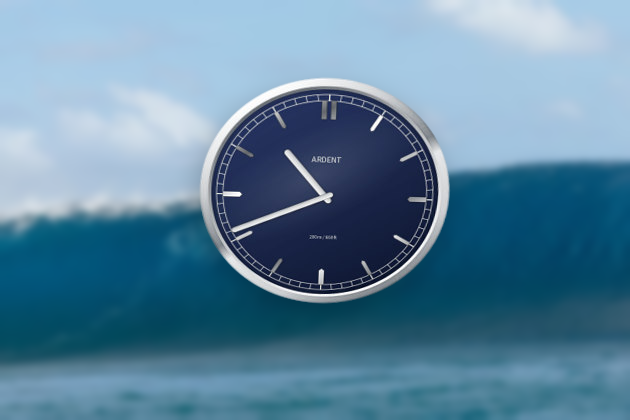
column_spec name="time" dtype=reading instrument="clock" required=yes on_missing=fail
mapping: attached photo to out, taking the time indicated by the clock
10:41
